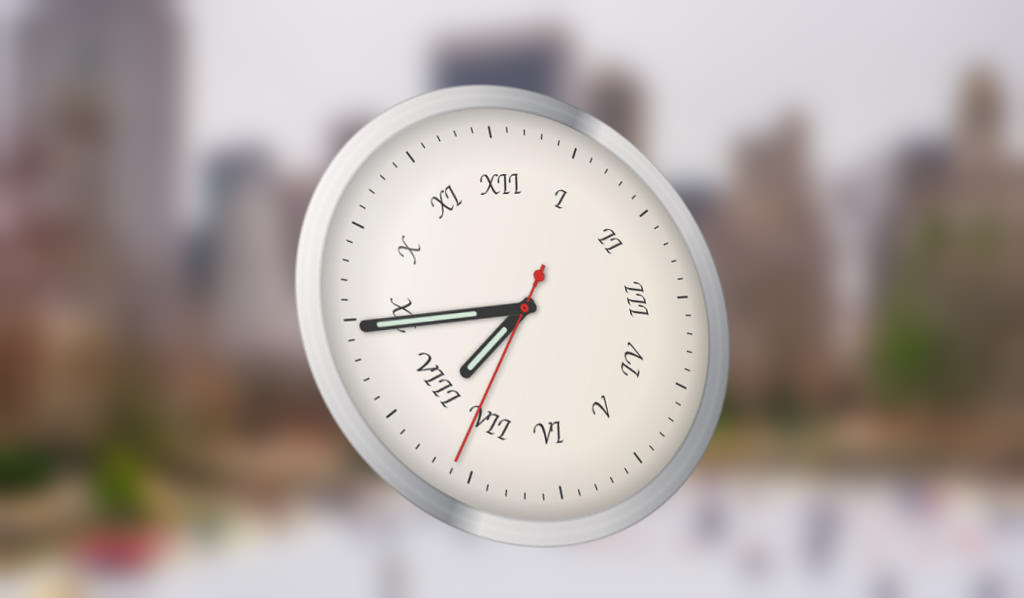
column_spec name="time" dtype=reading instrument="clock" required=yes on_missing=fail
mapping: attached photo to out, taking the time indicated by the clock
7:44:36
